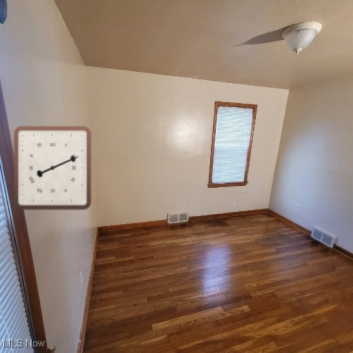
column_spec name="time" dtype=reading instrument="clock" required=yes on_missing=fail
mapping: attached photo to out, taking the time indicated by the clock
8:11
